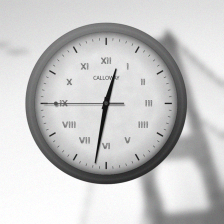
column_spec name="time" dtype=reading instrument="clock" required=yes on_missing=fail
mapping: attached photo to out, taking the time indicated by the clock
12:31:45
